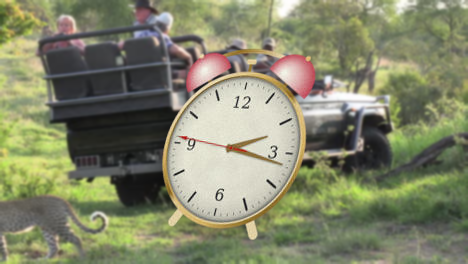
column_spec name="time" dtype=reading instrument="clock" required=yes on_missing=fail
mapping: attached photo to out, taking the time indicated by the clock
2:16:46
